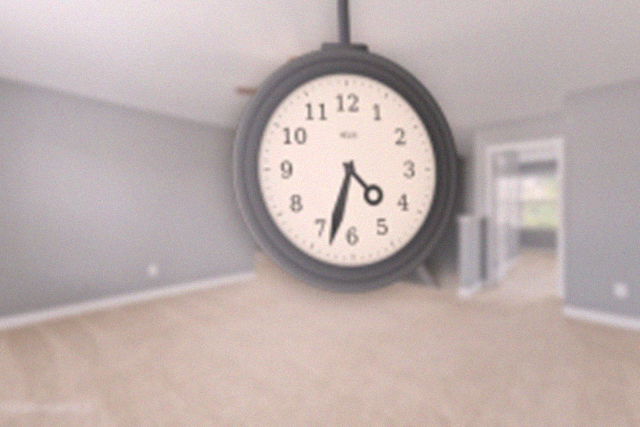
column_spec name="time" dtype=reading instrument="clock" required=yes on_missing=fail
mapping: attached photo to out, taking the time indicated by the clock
4:33
